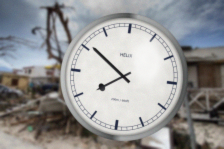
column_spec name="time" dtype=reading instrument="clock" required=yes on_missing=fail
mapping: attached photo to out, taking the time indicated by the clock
7:51
